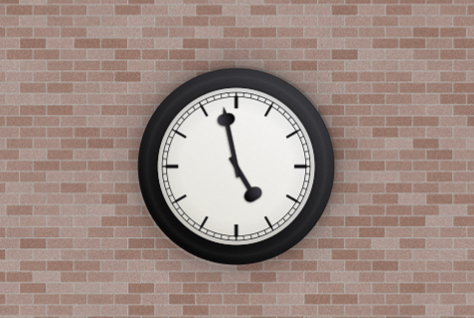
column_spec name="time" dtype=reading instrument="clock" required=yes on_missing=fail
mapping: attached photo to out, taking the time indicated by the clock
4:58
